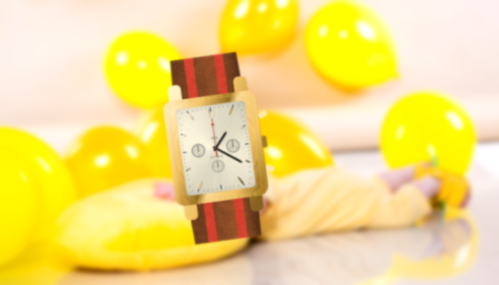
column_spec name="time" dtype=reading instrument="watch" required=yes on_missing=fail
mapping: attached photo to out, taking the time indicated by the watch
1:21
